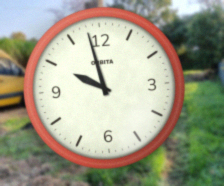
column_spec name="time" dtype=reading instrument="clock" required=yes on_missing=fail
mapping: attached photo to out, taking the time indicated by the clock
9:58
